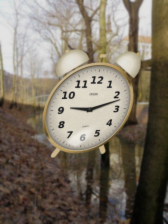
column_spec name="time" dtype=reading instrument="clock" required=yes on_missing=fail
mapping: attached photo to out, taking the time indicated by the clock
9:12
